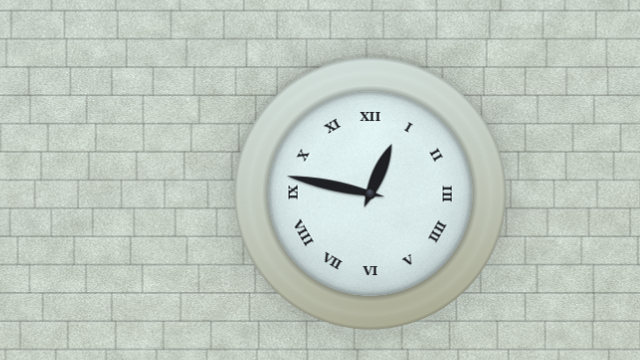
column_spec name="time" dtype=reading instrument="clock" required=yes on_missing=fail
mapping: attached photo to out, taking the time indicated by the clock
12:47
